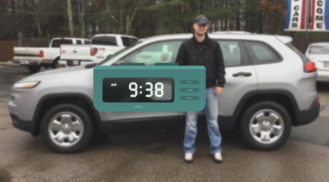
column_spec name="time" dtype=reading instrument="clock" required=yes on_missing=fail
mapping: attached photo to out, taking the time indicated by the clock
9:38
